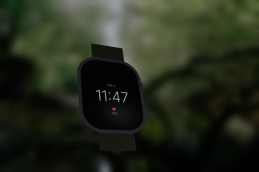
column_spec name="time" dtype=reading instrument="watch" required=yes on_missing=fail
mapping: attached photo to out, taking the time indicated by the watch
11:47
